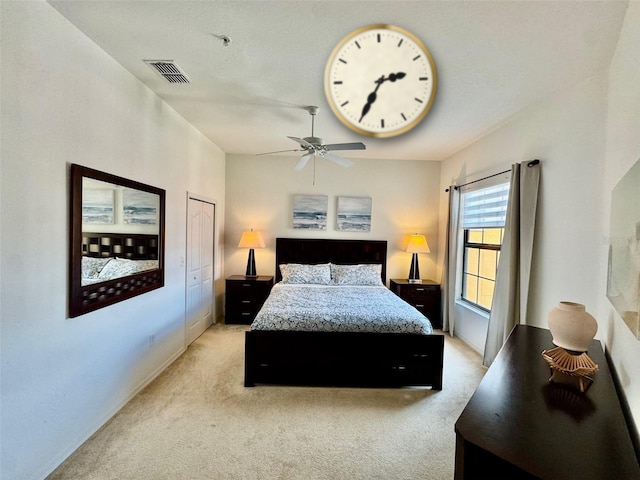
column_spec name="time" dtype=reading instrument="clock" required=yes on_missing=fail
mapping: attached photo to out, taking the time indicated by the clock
2:35
